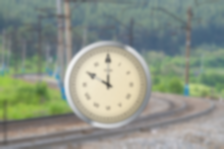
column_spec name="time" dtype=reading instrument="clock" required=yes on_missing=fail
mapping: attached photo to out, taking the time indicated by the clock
10:00
